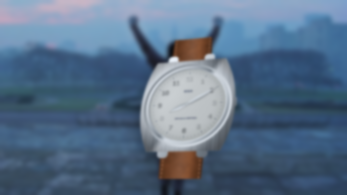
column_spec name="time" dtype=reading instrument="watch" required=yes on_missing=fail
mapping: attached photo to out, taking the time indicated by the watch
8:10
